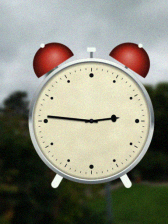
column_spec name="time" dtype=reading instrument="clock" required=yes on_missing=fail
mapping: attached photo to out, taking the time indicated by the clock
2:46
